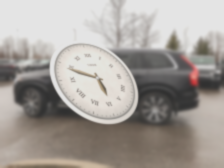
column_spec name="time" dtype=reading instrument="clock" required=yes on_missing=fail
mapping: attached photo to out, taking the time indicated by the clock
5:49
